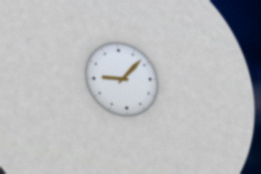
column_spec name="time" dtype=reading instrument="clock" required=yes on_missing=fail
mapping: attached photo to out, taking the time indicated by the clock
9:08
